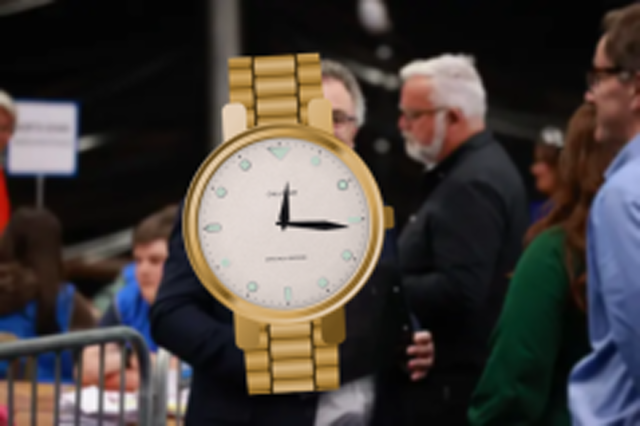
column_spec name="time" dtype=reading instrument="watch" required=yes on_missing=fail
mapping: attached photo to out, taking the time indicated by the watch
12:16
